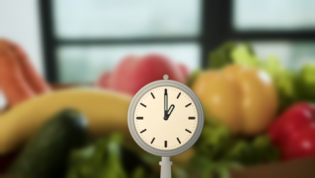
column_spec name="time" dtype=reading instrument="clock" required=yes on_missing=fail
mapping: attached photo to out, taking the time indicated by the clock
1:00
